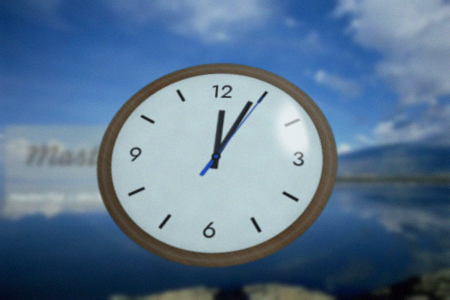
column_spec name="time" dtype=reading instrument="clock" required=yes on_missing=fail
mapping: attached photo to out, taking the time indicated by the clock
12:04:05
